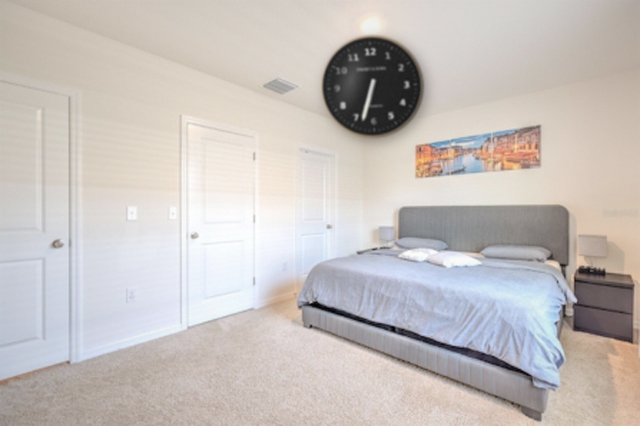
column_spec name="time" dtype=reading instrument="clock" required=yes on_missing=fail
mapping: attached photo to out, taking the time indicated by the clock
6:33
